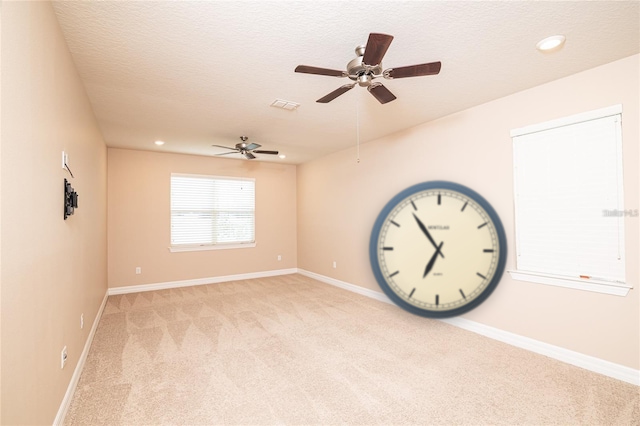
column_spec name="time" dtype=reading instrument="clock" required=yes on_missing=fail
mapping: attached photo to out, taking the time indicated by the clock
6:54
